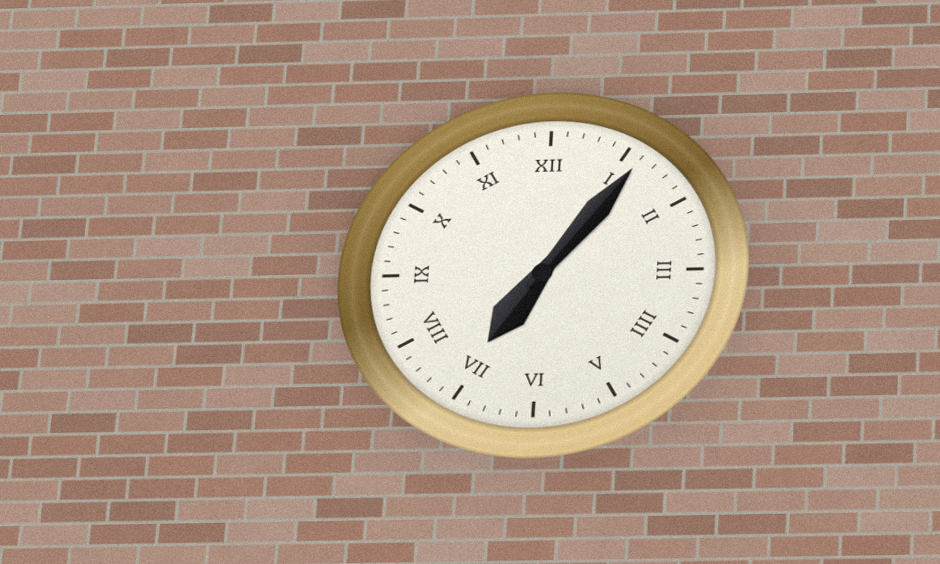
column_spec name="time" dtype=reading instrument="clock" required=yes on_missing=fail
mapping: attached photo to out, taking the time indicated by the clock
7:06
